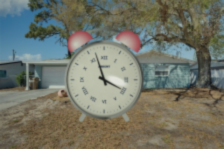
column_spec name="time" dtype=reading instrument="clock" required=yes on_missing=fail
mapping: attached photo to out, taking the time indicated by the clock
3:57
